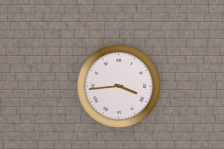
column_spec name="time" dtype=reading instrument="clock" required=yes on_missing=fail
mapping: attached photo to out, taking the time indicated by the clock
3:44
